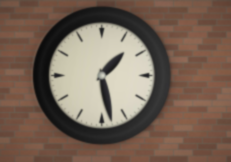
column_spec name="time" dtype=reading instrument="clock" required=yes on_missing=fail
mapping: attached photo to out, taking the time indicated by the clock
1:28
